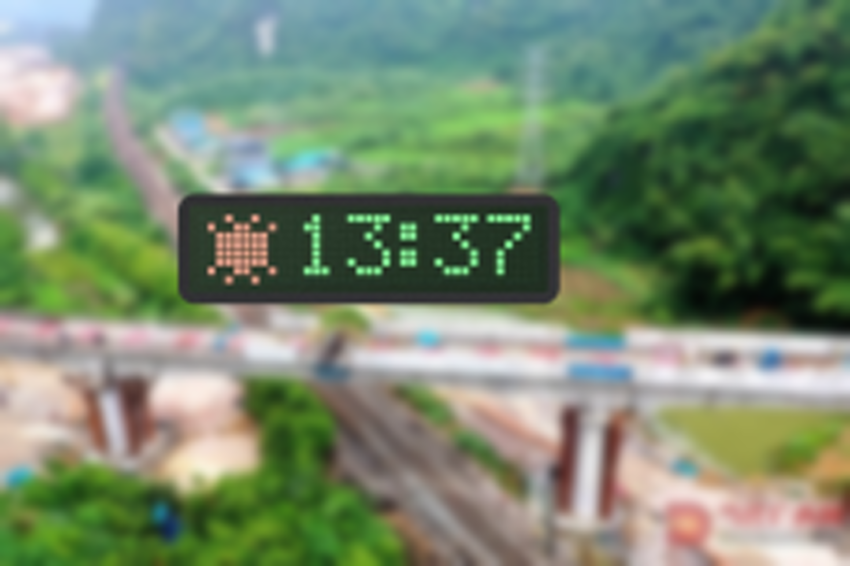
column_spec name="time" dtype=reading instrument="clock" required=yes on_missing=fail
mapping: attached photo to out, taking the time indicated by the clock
13:37
